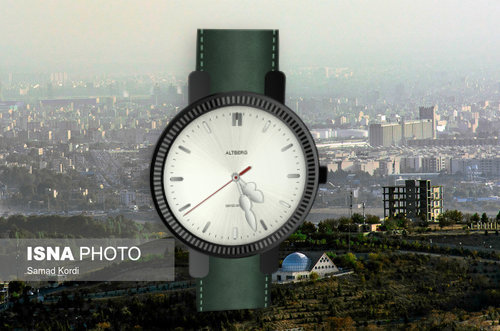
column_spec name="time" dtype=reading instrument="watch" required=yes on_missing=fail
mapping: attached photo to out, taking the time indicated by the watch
4:26:39
